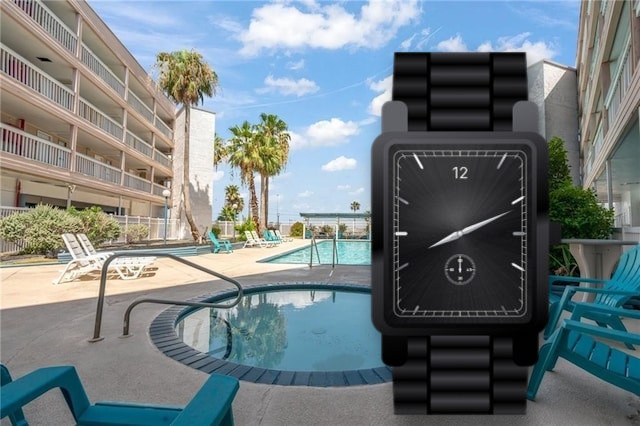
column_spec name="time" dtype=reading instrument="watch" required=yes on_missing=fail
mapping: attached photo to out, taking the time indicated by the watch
8:11
